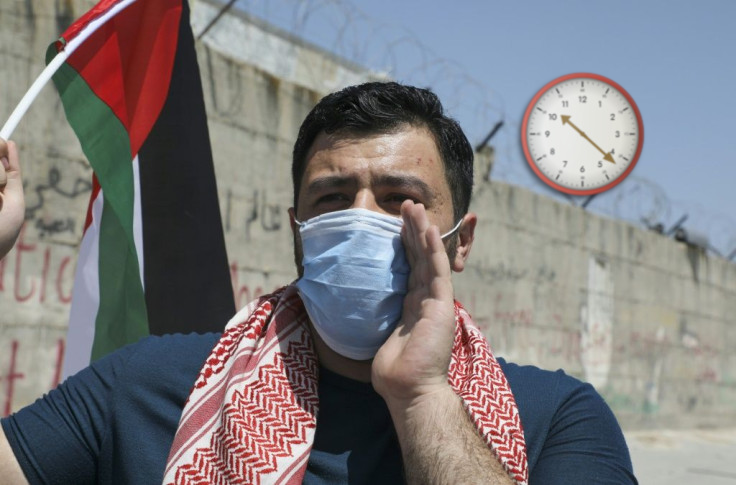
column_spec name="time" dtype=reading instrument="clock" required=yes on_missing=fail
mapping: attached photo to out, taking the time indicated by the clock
10:22
